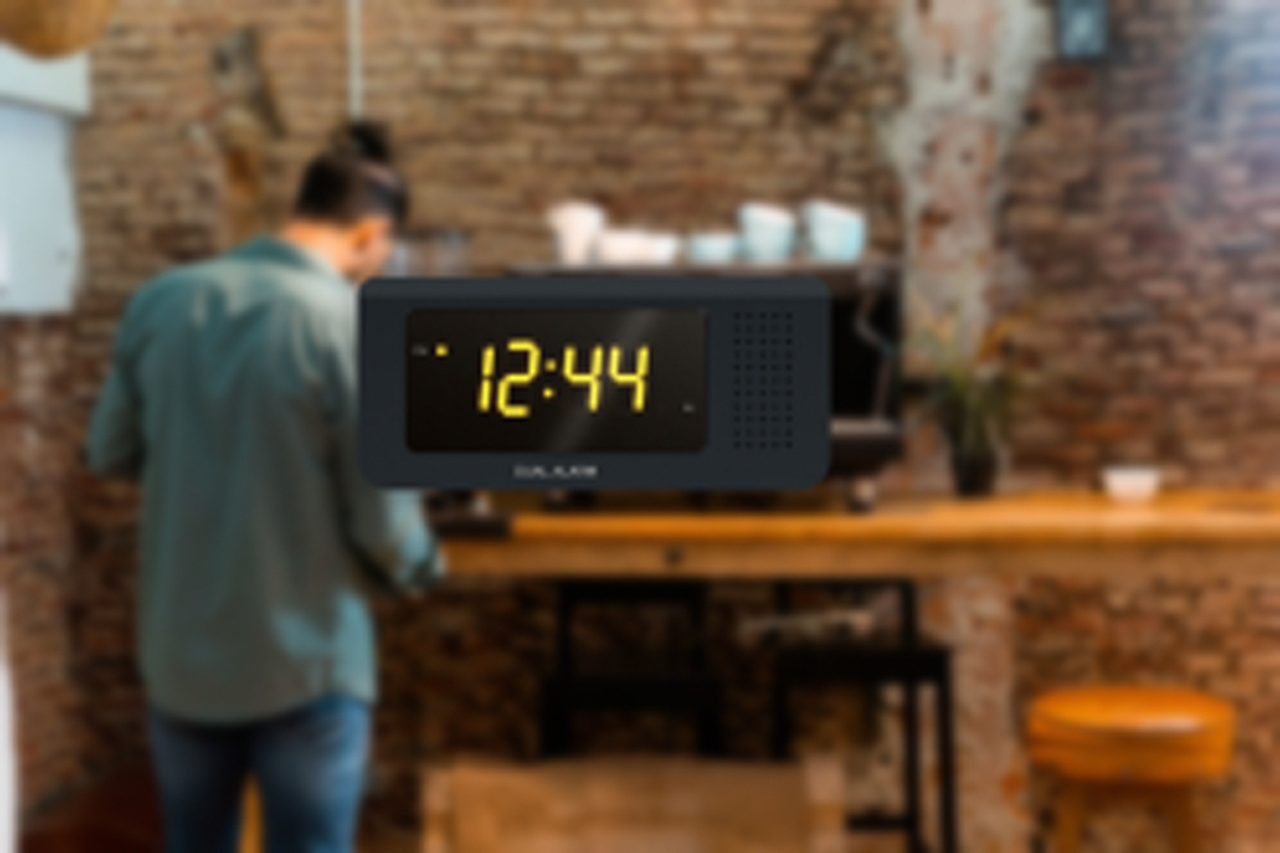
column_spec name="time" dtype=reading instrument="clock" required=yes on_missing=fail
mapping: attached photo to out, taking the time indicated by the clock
12:44
